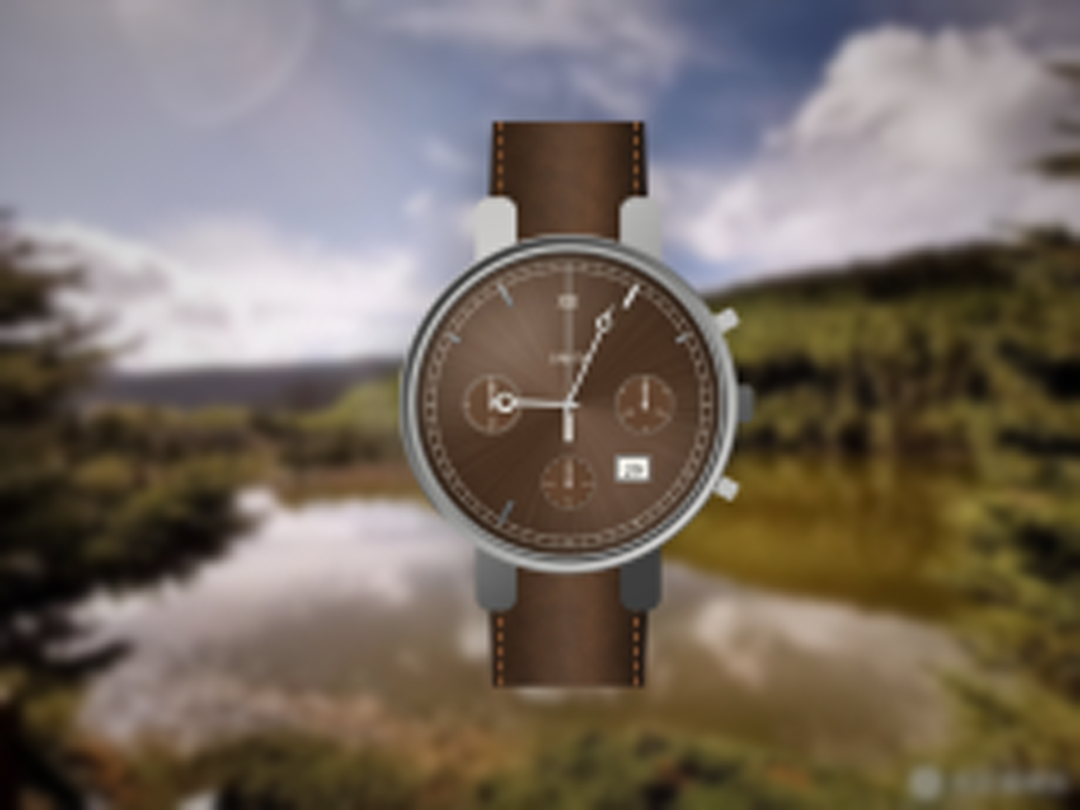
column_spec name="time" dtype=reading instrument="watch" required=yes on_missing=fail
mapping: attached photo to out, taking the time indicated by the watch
9:04
